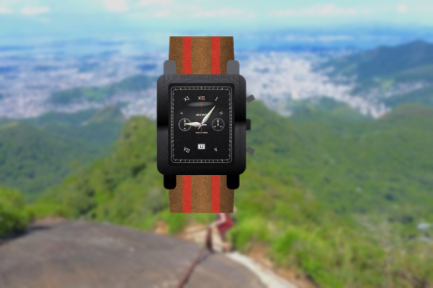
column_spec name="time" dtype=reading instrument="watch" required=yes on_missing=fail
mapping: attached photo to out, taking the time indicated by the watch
9:06
